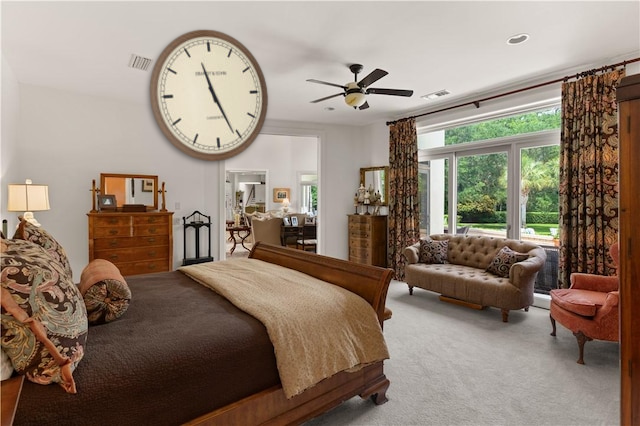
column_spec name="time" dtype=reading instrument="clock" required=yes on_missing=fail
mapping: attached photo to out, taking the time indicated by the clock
11:26
